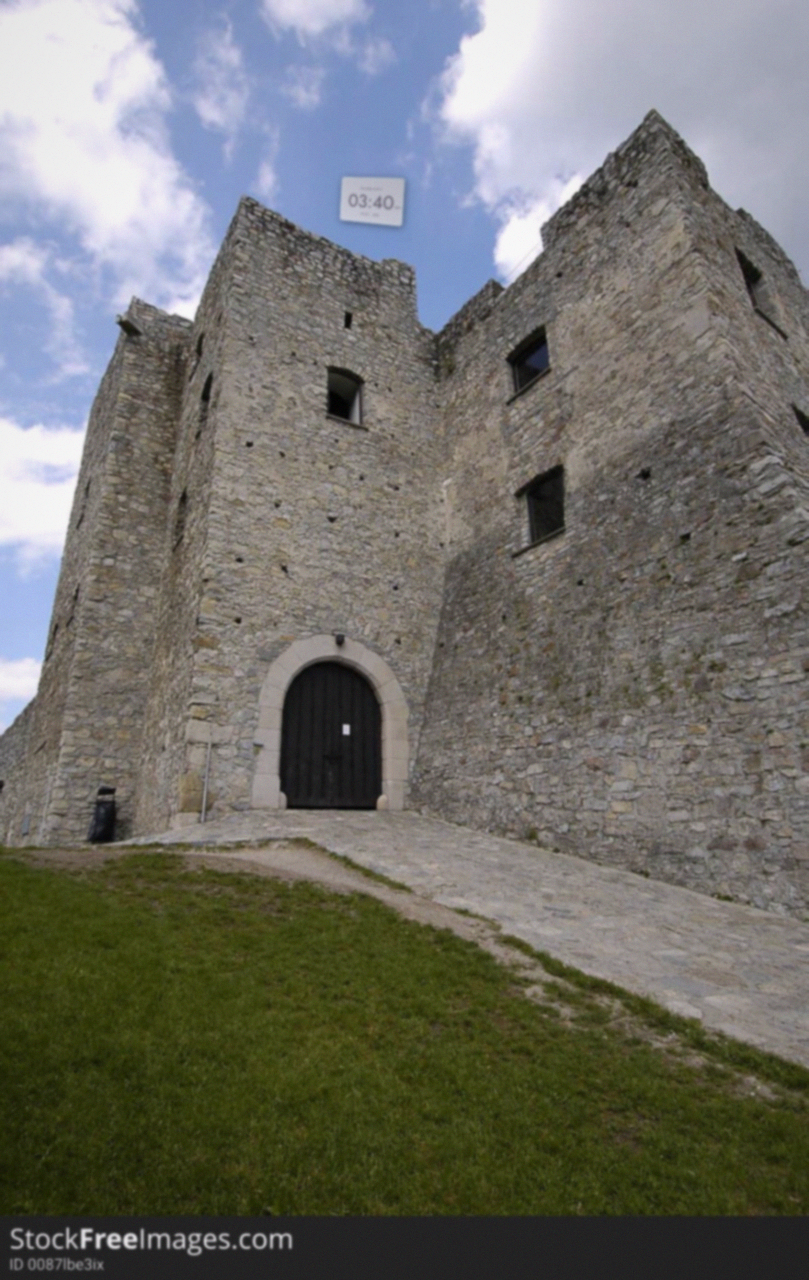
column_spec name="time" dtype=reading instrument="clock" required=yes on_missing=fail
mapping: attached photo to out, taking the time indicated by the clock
3:40
